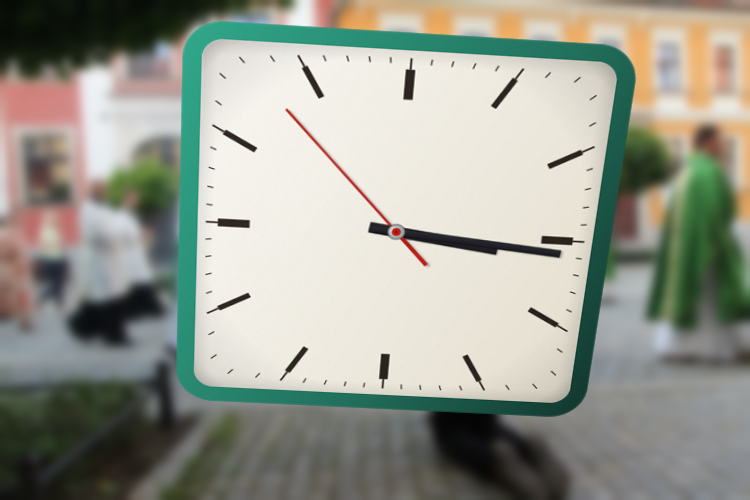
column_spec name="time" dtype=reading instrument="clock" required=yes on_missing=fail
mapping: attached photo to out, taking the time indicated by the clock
3:15:53
